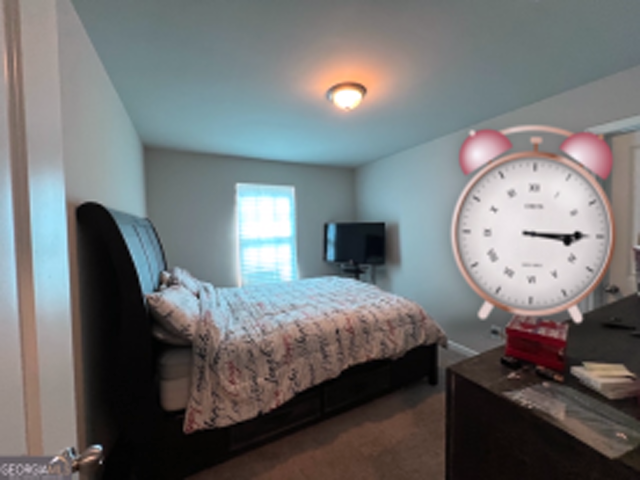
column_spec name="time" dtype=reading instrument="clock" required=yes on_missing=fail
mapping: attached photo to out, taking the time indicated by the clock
3:15
